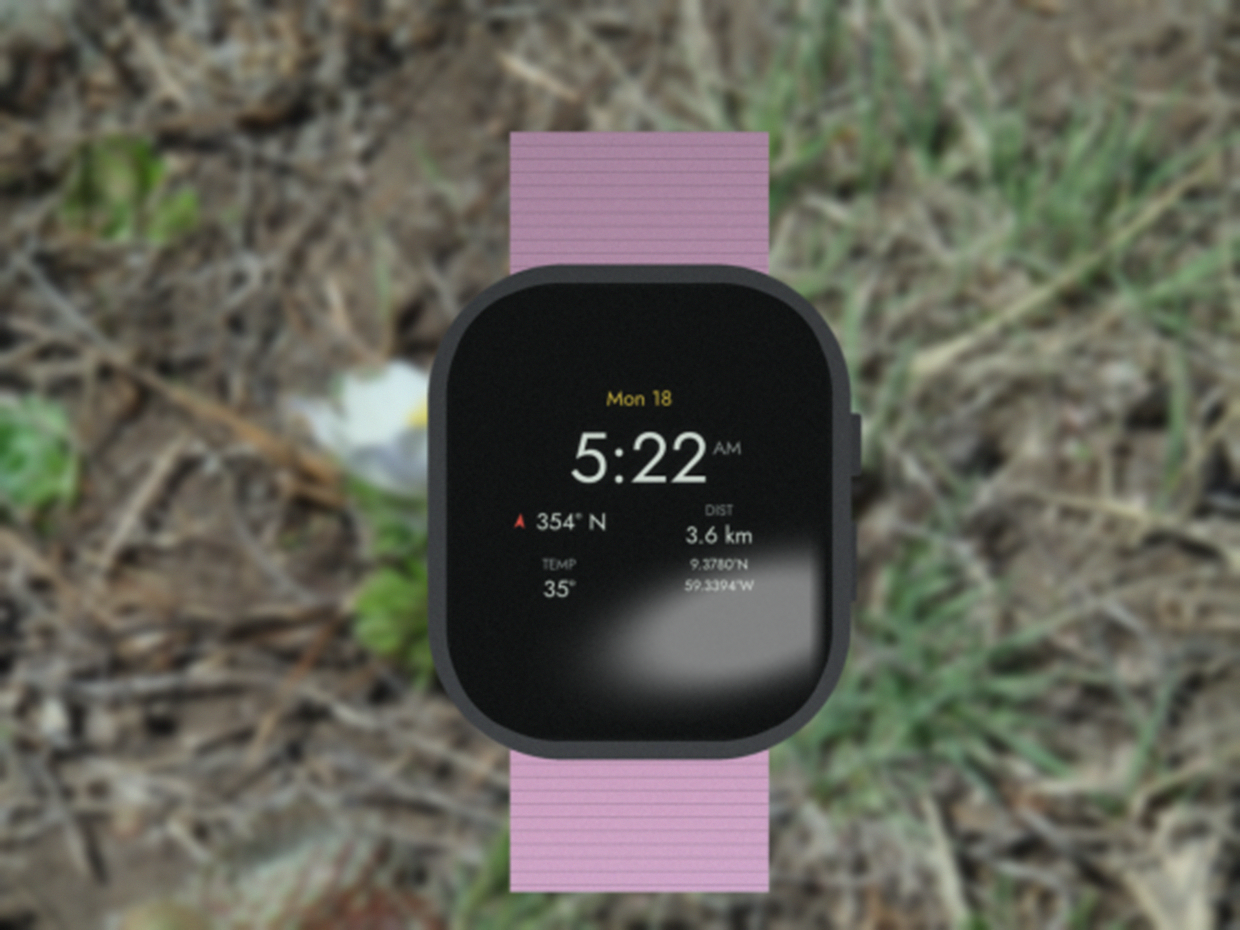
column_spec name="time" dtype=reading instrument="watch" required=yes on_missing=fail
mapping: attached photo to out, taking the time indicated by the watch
5:22
